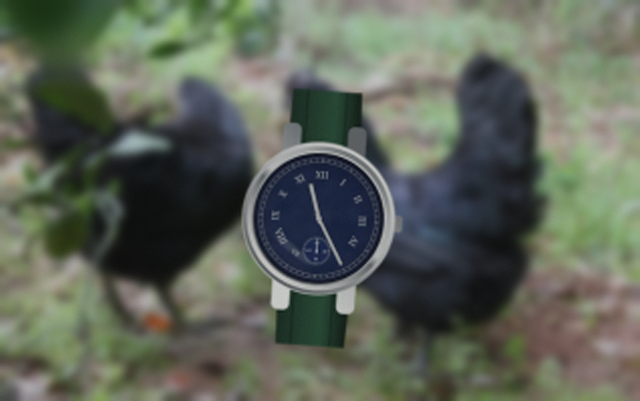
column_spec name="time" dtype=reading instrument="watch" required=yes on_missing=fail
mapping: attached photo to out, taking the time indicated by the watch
11:25
